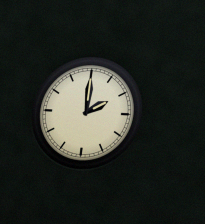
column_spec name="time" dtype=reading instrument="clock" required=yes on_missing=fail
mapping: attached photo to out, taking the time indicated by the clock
2:00
